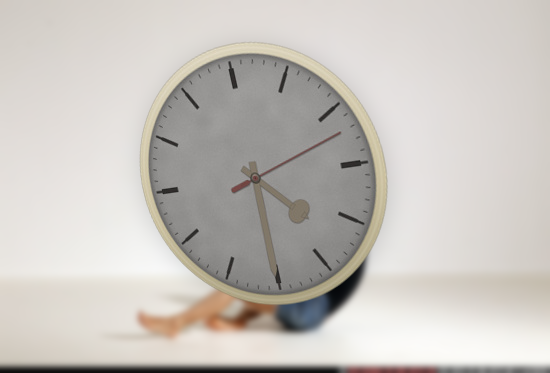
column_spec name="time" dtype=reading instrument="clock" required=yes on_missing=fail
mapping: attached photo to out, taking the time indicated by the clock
4:30:12
